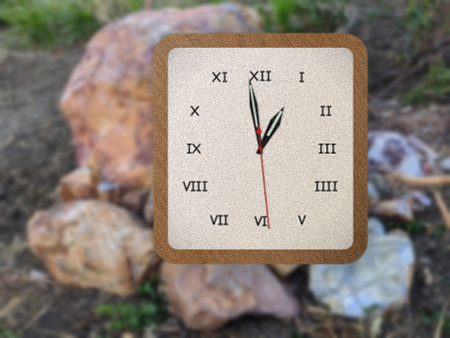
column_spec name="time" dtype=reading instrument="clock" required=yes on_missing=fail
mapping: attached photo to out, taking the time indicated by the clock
12:58:29
